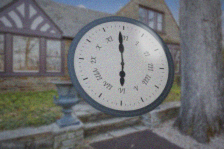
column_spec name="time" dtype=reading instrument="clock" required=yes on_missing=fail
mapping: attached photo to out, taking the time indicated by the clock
5:59
